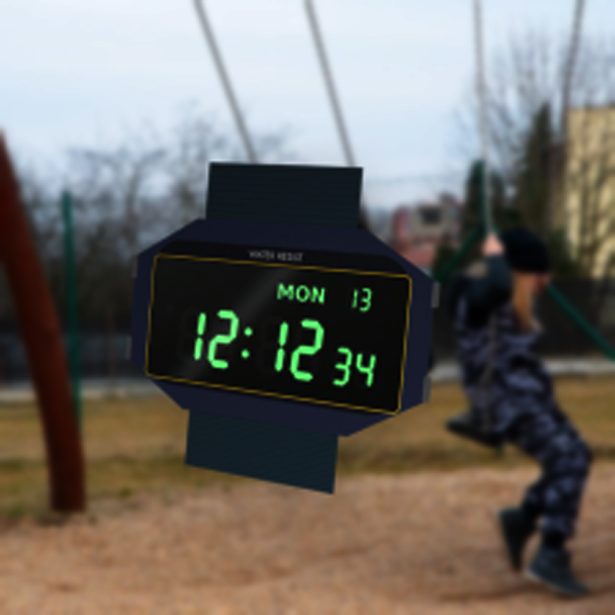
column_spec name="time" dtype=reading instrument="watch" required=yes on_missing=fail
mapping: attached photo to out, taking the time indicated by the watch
12:12:34
